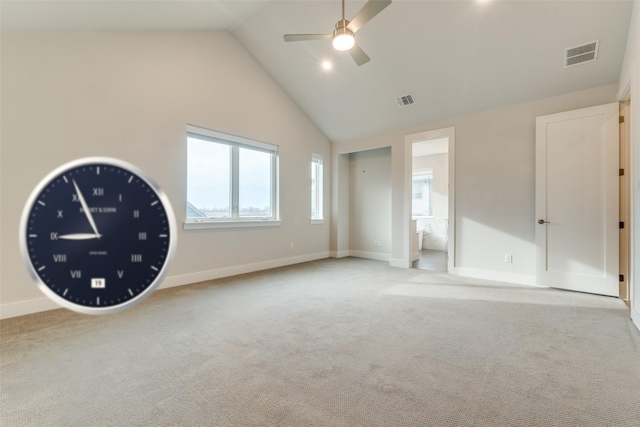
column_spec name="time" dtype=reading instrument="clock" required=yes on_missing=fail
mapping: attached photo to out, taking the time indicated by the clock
8:56
